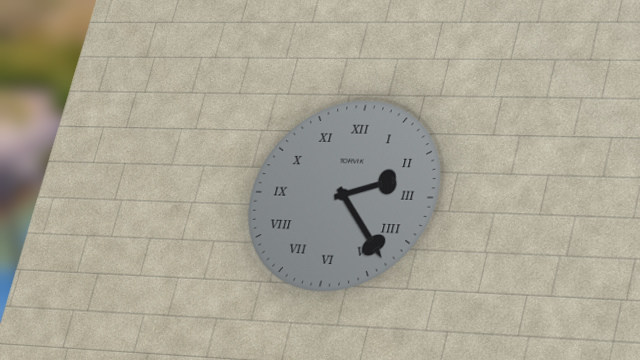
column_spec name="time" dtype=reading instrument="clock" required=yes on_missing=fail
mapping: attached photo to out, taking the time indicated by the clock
2:23
